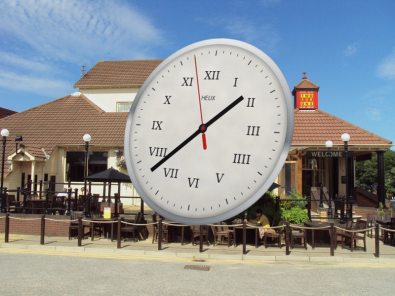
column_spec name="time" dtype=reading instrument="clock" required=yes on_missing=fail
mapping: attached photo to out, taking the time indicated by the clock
1:37:57
